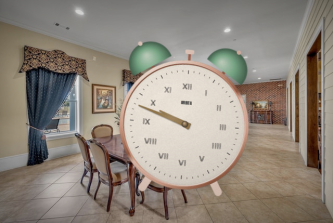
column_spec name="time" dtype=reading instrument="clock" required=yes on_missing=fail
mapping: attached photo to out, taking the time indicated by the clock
9:48
